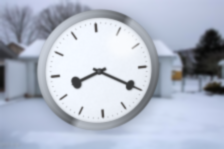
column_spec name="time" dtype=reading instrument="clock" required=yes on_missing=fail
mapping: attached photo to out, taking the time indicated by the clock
8:20
